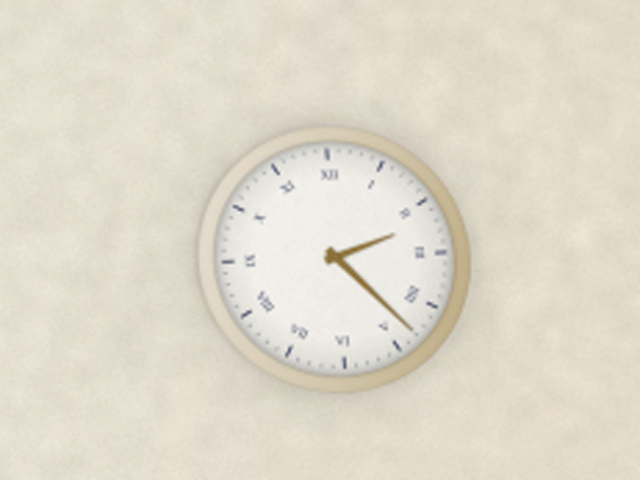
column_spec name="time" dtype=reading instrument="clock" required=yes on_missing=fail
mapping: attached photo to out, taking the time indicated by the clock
2:23
